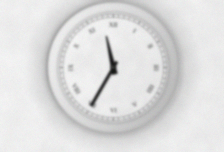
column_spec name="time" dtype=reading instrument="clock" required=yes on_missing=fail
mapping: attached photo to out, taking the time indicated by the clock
11:35
